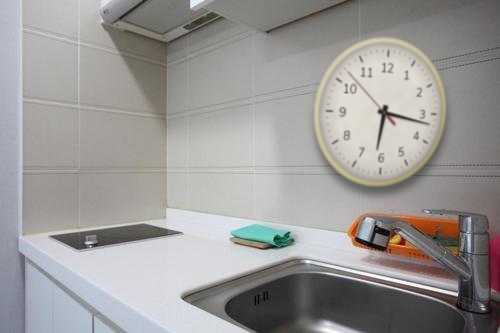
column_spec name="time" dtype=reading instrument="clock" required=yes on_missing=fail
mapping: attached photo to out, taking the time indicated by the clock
6:16:52
